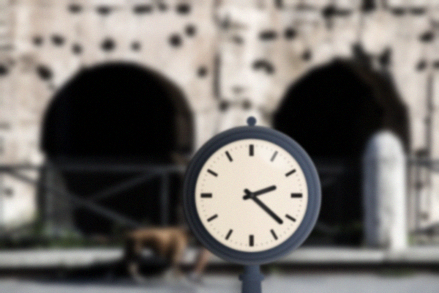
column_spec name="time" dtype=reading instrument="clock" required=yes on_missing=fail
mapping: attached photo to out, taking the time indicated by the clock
2:22
